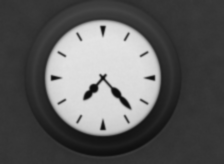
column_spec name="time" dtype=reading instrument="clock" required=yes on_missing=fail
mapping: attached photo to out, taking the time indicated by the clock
7:23
